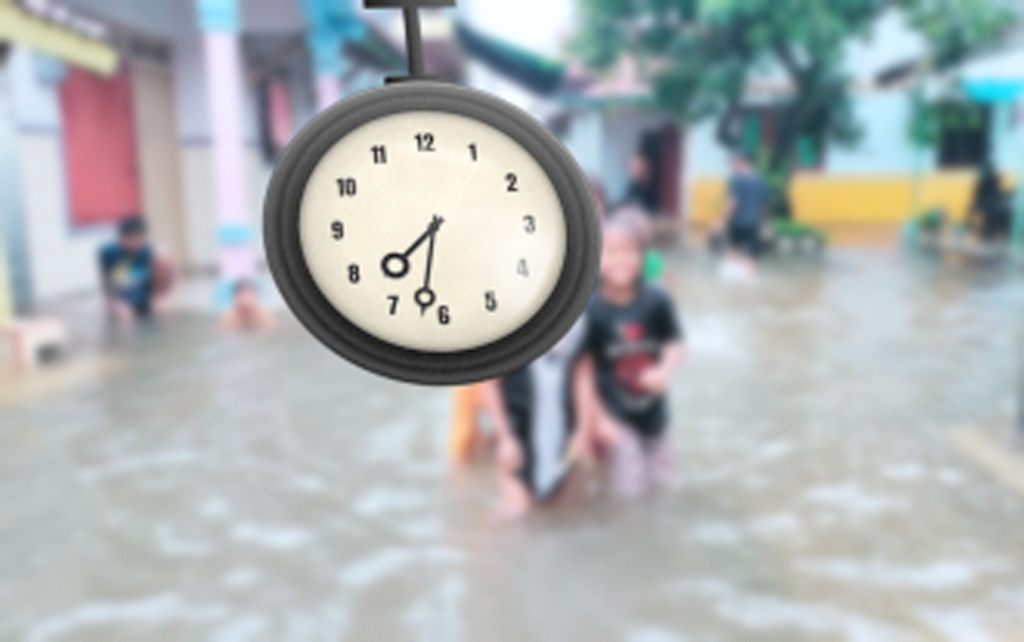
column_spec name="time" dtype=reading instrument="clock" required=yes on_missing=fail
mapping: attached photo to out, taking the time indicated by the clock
7:32
